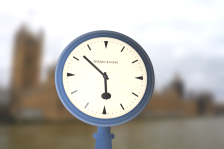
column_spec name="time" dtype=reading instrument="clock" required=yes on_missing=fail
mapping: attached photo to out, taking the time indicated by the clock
5:52
